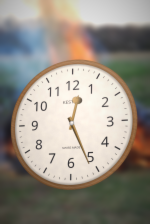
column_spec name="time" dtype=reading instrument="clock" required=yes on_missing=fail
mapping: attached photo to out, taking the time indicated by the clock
12:26
